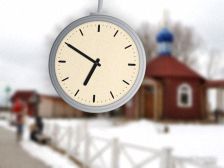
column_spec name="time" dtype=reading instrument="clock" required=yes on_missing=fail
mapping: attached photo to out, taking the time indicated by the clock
6:50
